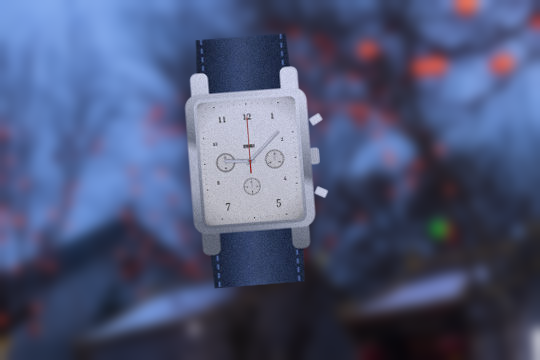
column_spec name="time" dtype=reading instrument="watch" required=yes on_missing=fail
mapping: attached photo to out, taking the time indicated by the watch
9:08
